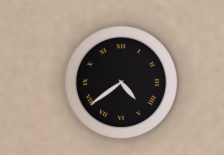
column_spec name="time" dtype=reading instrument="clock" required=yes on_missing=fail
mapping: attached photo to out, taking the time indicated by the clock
4:39
